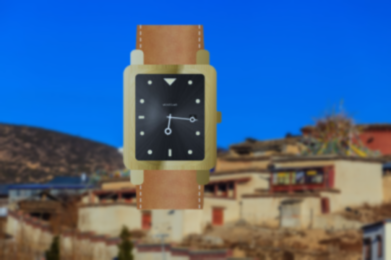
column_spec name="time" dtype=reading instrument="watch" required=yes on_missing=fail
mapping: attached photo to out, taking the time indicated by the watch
6:16
